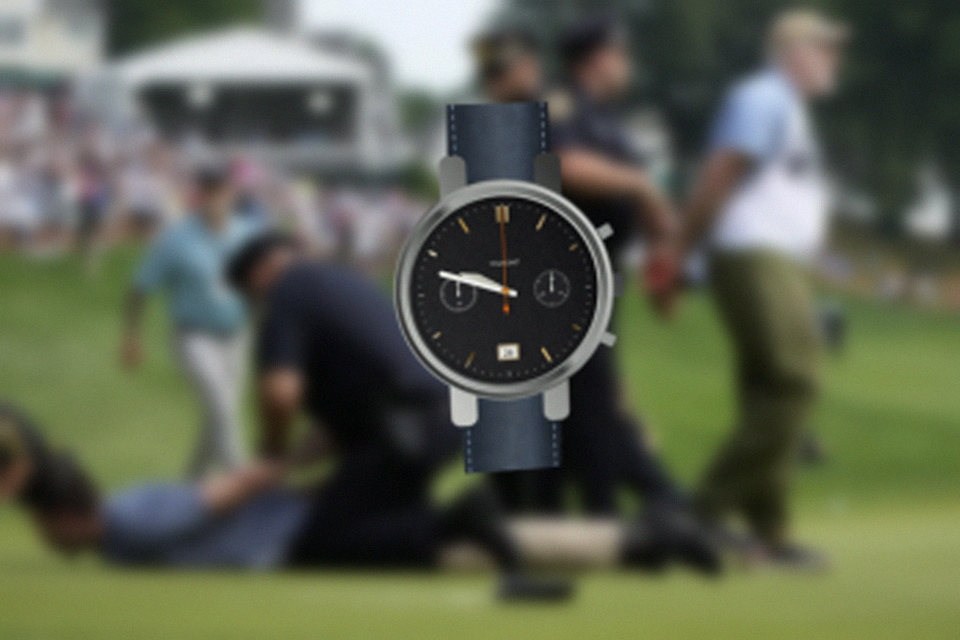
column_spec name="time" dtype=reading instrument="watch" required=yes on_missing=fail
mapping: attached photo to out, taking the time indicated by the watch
9:48
